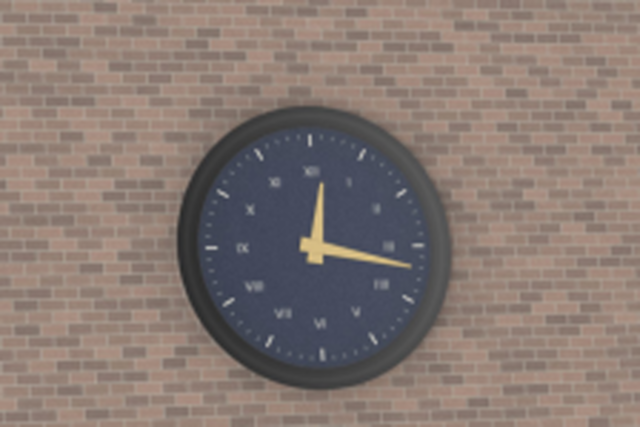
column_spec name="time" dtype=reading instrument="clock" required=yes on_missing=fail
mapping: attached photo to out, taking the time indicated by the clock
12:17
